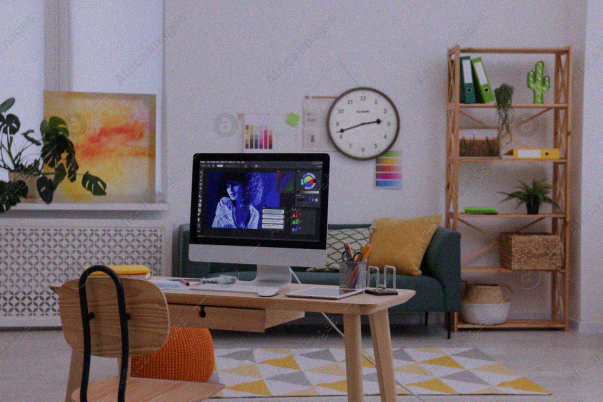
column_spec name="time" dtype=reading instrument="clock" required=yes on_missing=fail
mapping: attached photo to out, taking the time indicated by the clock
2:42
